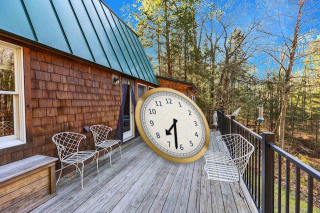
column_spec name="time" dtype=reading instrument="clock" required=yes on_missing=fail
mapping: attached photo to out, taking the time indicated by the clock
7:32
